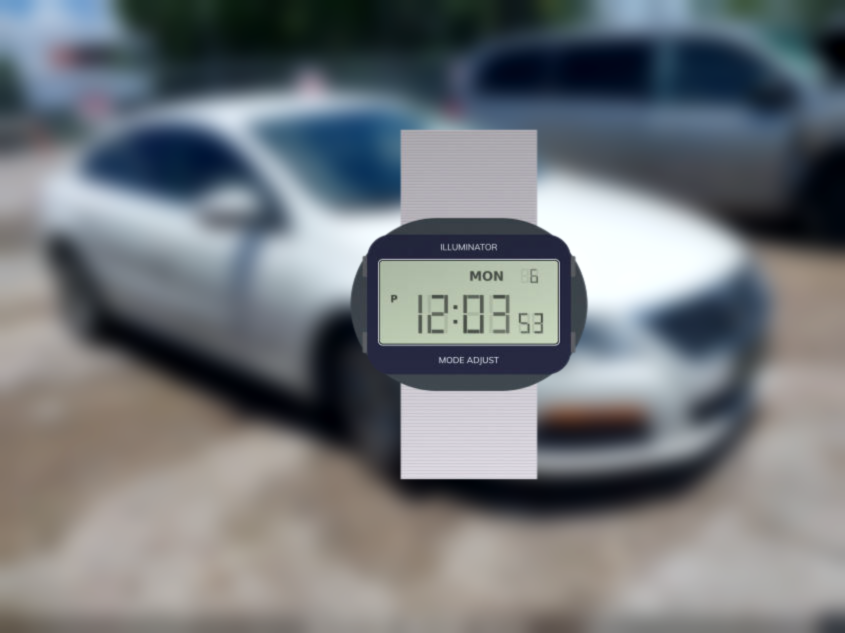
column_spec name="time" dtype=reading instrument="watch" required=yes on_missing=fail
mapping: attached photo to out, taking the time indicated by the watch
12:03:53
